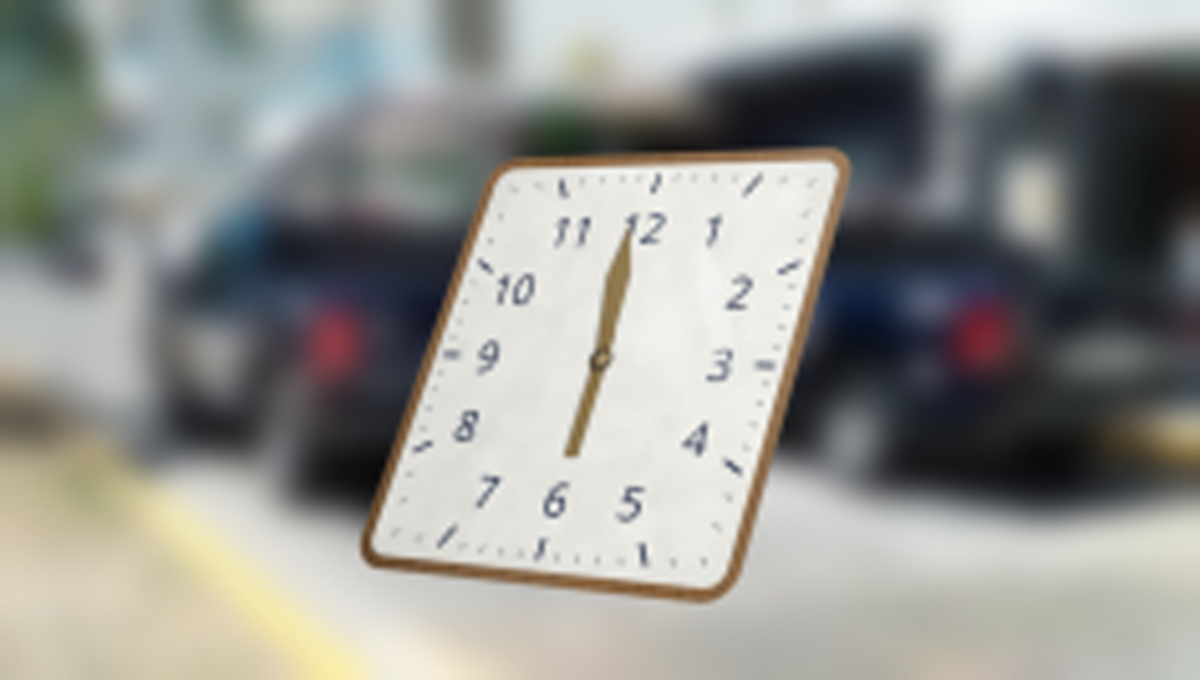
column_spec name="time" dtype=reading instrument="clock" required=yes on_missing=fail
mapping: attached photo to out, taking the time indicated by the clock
5:59
